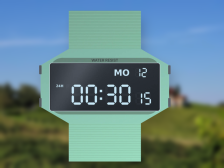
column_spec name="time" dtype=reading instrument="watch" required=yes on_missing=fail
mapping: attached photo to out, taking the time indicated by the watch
0:30:15
